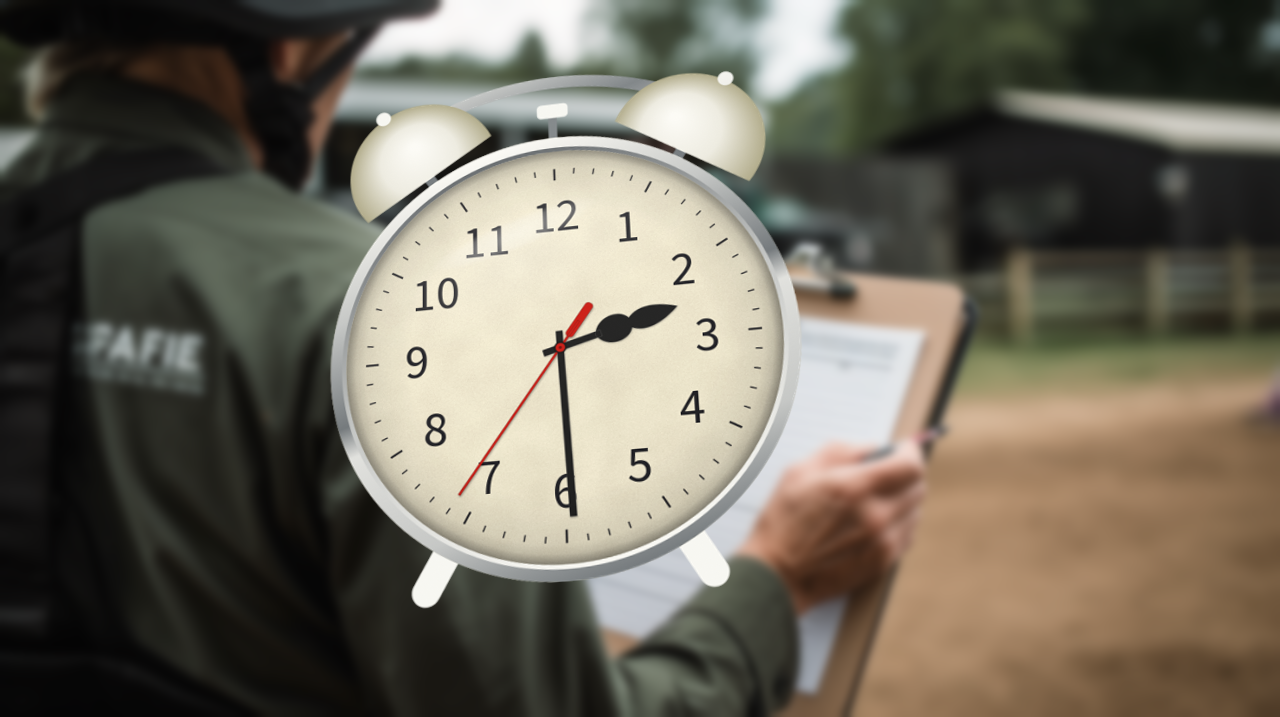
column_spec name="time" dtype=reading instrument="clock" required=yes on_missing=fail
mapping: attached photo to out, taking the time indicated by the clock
2:29:36
